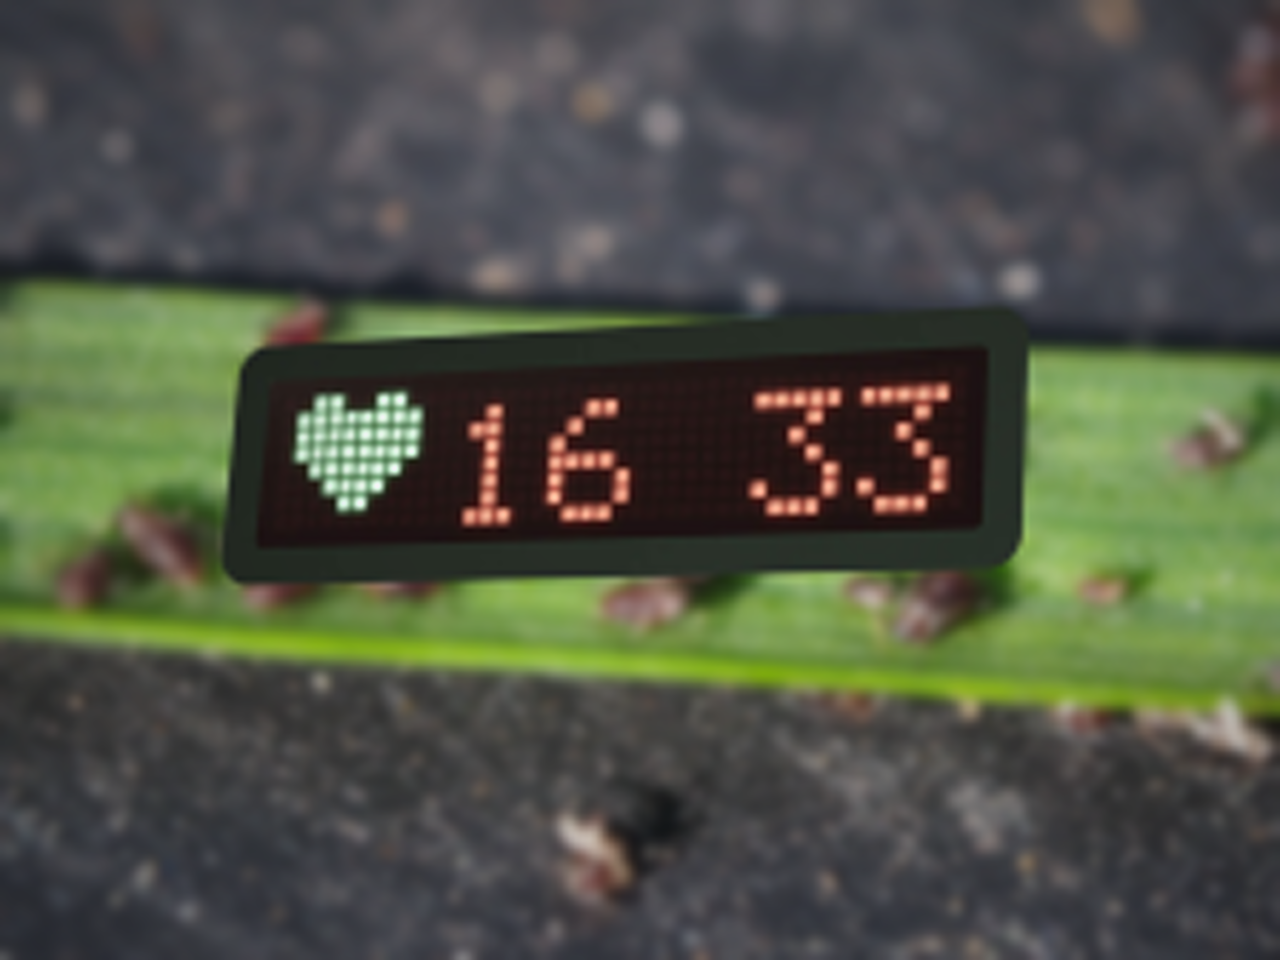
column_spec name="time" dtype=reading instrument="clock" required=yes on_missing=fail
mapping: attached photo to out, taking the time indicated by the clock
16:33
